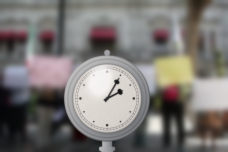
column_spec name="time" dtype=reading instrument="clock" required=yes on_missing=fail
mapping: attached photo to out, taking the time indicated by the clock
2:05
